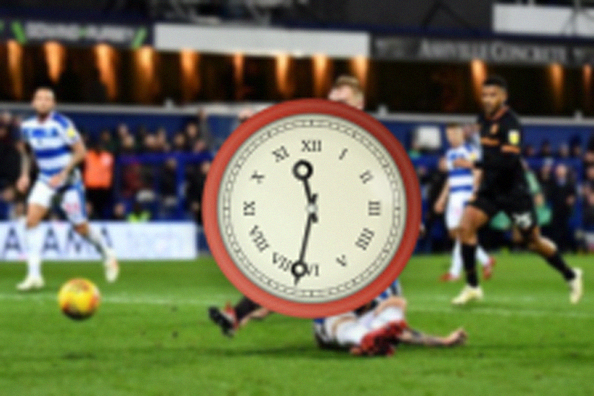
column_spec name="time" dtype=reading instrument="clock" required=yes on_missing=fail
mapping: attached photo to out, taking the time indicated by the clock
11:32
